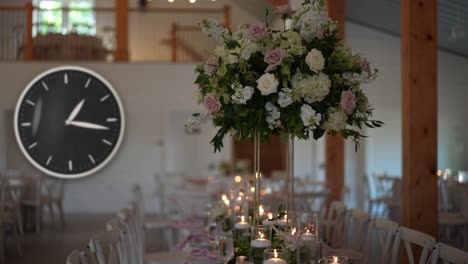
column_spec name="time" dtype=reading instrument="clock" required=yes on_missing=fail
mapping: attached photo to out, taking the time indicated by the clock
1:17
